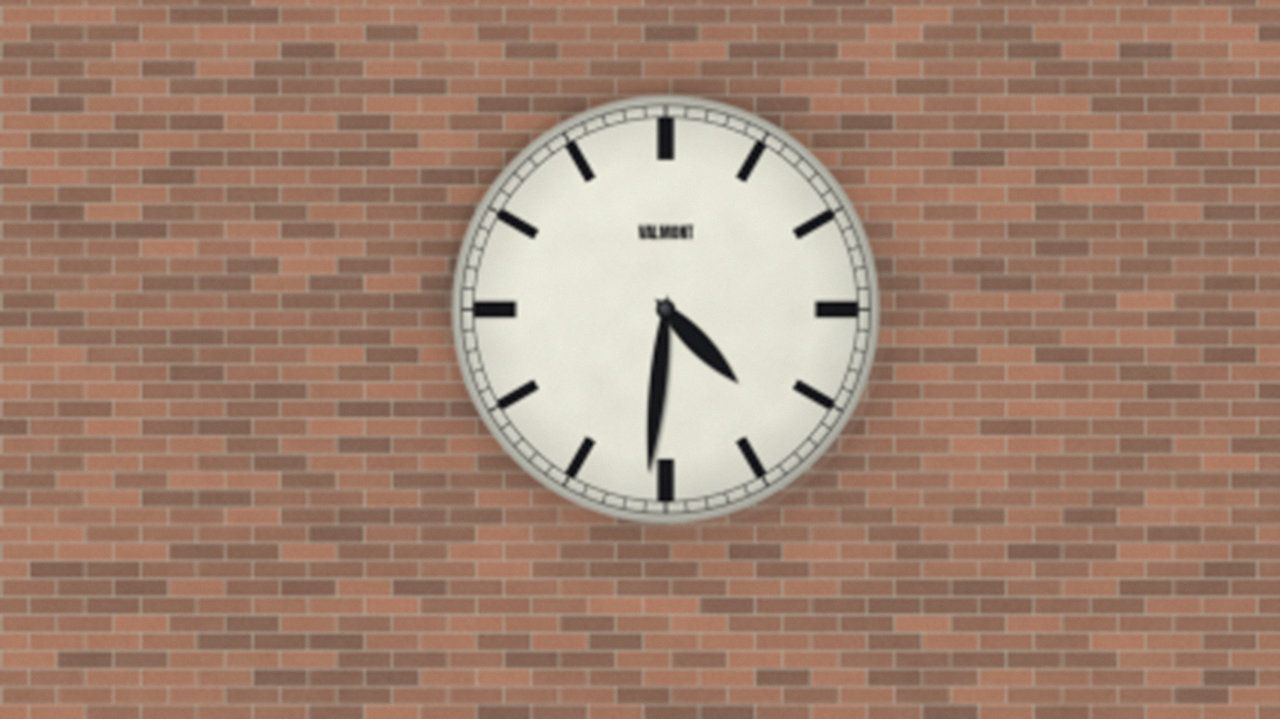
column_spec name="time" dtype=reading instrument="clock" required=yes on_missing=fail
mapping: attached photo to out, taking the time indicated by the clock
4:31
